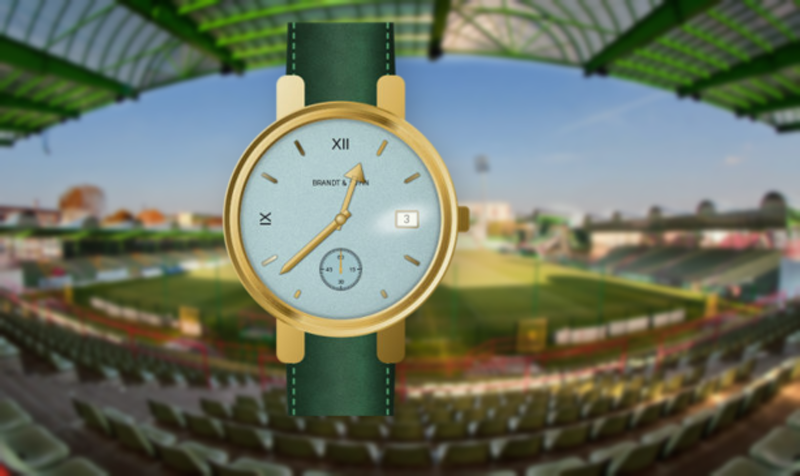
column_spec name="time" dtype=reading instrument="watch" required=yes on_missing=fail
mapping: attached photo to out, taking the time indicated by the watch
12:38
